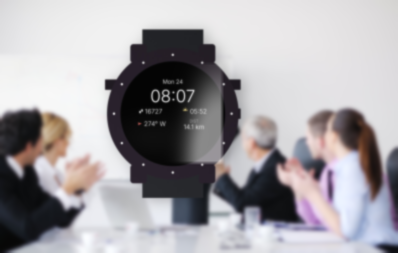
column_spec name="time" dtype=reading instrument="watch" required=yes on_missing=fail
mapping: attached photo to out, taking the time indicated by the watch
8:07
